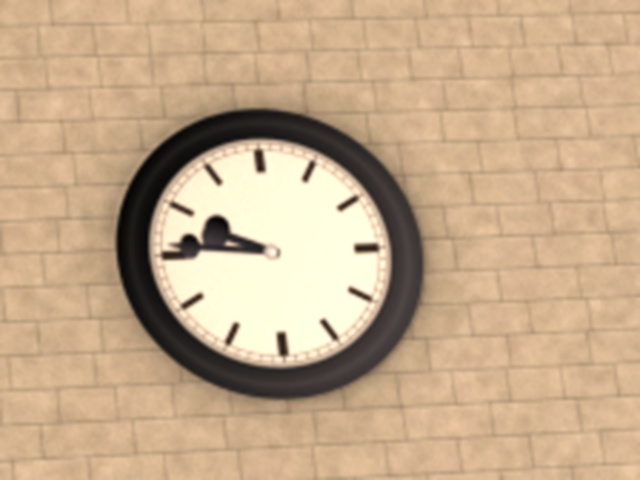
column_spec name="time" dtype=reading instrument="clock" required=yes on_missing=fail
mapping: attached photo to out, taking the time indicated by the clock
9:46
